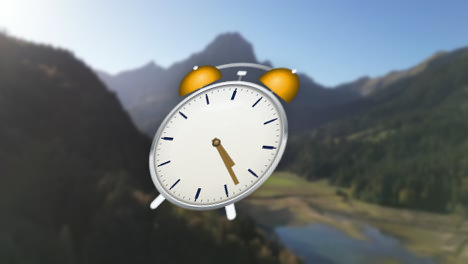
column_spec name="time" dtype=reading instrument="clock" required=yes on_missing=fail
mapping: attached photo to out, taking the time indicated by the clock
4:23
